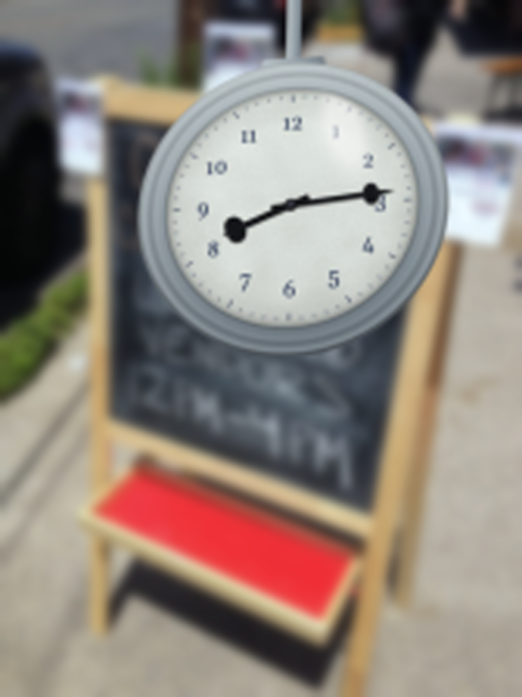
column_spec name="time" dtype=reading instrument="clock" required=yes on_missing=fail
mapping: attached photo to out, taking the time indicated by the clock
8:14
